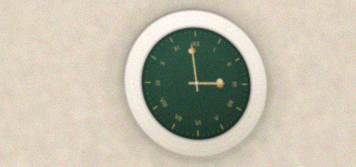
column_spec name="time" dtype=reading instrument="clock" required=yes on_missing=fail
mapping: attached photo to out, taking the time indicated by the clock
2:59
